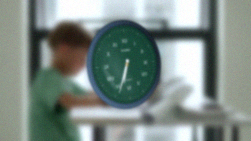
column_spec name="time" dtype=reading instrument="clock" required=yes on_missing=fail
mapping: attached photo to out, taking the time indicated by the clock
6:34
